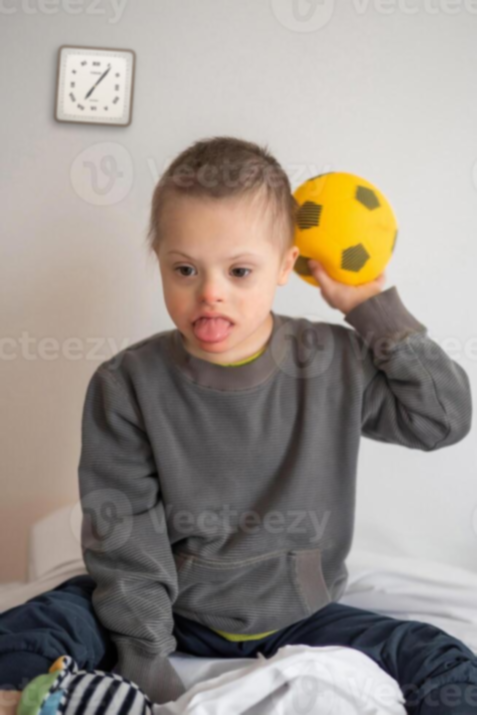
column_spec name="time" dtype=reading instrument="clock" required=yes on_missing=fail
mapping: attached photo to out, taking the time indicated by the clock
7:06
